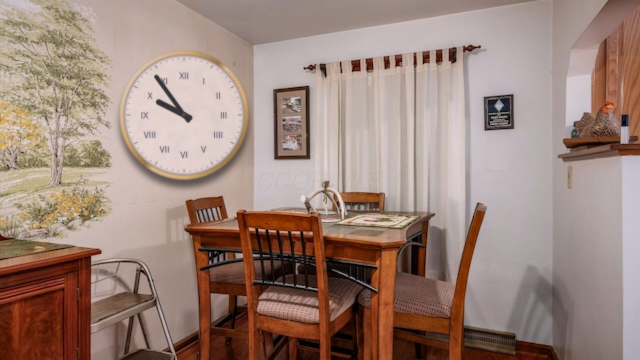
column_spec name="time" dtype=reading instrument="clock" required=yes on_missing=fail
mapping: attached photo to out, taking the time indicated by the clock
9:54
